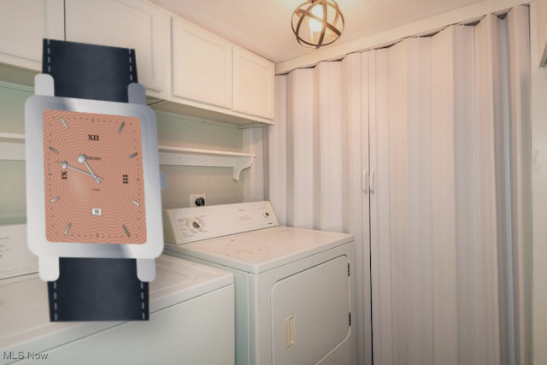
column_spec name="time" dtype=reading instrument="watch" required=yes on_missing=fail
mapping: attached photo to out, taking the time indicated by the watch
10:48
